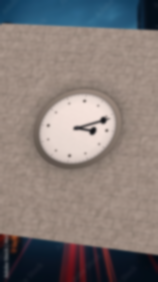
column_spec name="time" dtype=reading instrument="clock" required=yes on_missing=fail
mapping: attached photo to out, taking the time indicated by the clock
3:11
